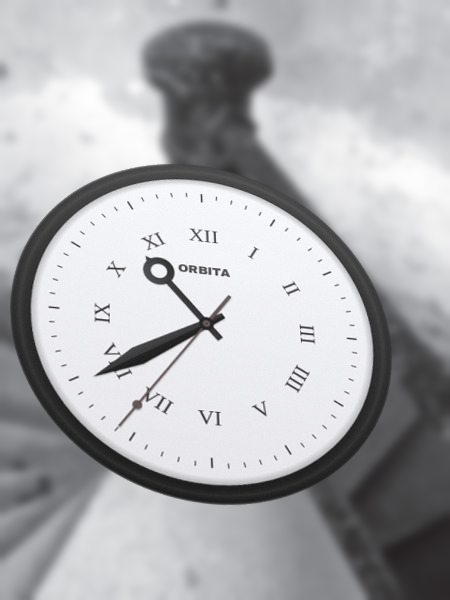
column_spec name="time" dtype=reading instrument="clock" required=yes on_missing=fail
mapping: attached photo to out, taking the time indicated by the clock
10:39:36
